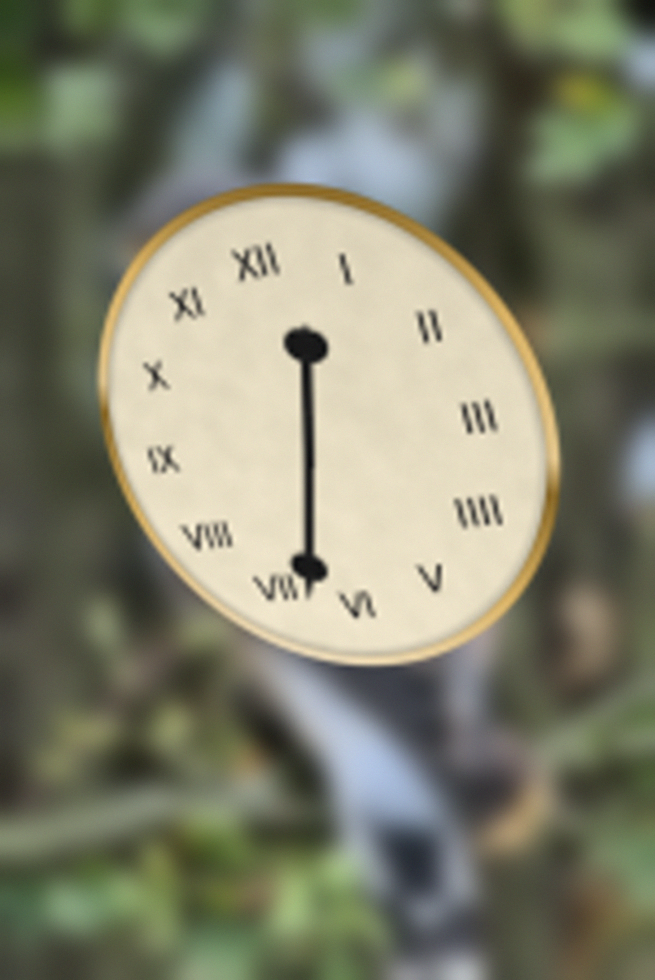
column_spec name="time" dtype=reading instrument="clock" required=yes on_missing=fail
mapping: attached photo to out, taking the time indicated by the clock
12:33
